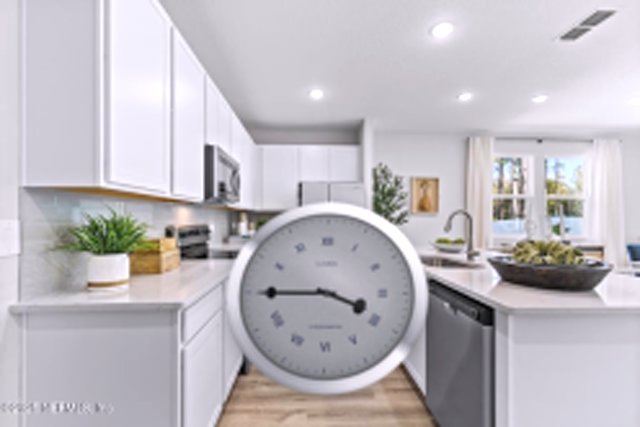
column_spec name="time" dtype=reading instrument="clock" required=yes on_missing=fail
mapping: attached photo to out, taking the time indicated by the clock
3:45
